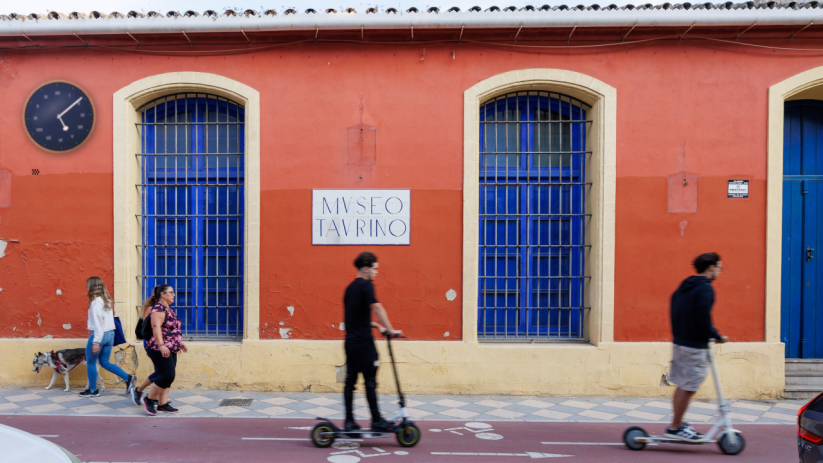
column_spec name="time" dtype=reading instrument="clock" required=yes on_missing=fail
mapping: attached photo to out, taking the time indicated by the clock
5:09
